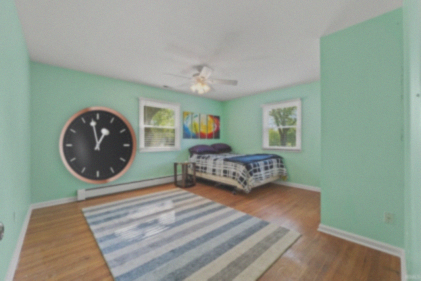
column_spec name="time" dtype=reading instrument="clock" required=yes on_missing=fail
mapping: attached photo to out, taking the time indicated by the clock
12:58
